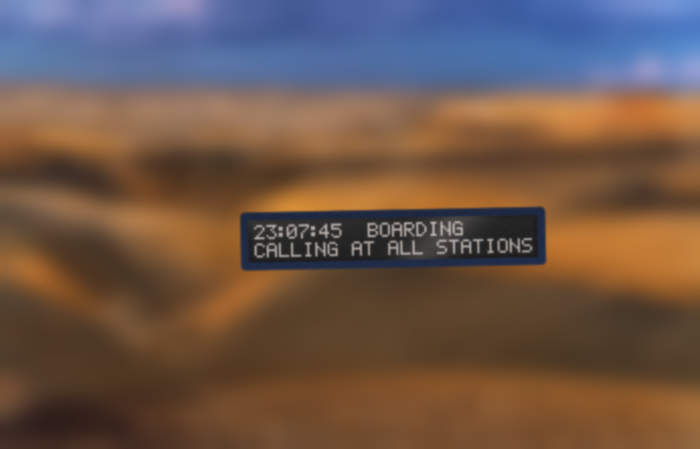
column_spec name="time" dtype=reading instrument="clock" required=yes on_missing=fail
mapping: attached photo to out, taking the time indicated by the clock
23:07:45
